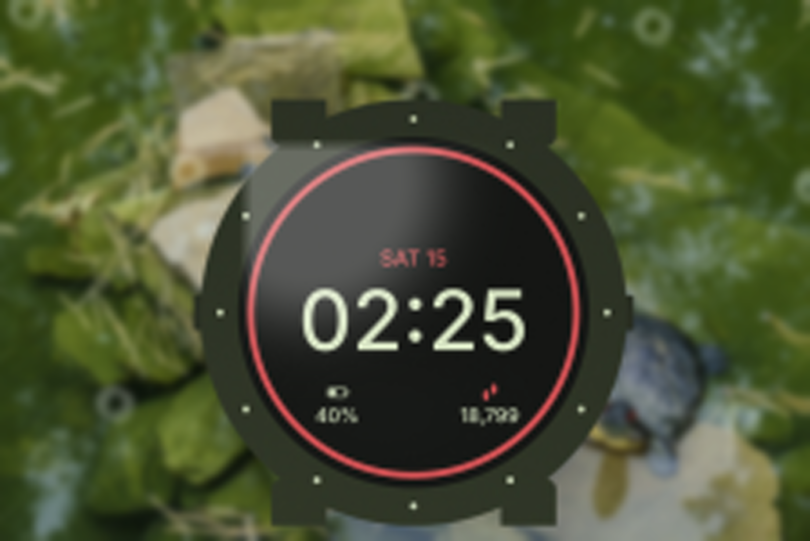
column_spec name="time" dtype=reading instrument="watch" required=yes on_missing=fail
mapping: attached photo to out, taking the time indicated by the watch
2:25
